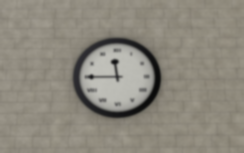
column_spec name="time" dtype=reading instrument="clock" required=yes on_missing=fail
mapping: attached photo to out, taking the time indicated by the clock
11:45
